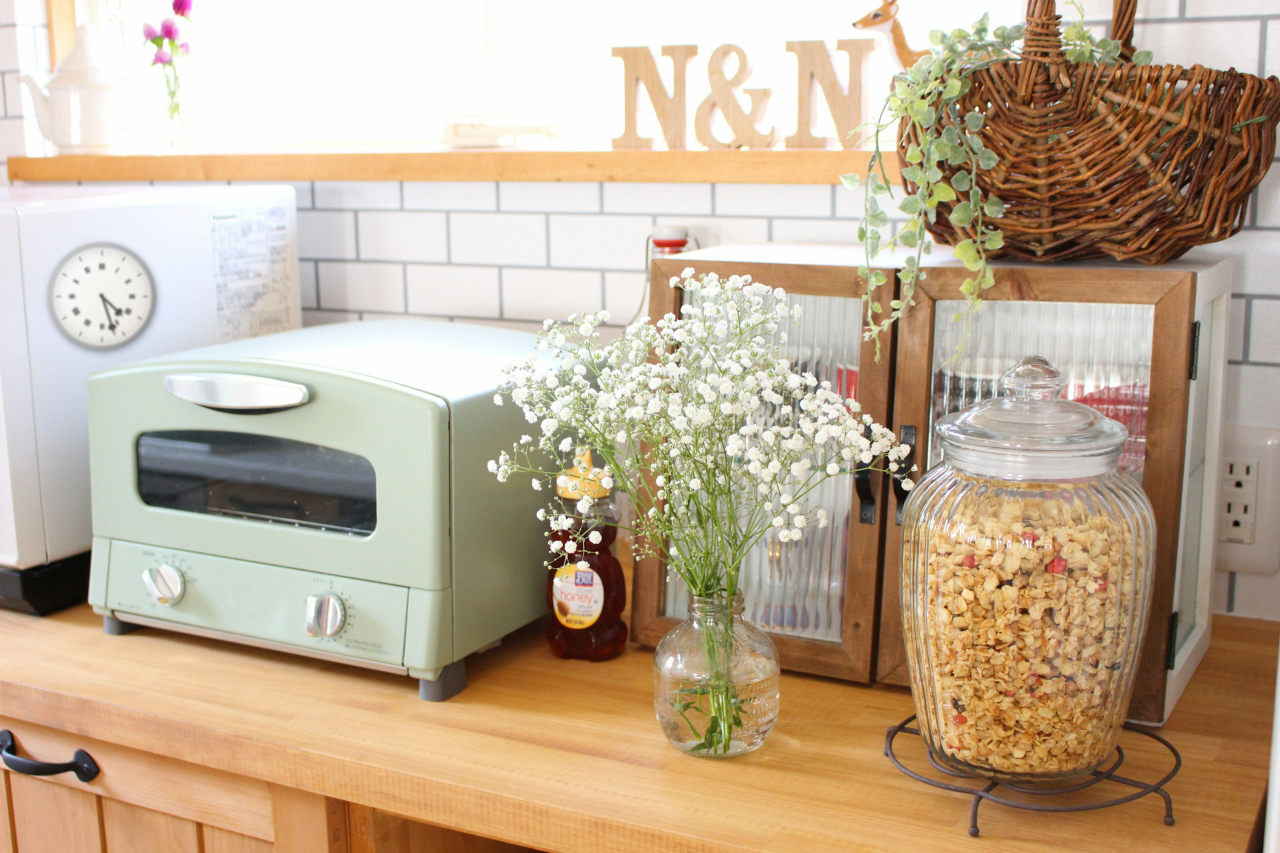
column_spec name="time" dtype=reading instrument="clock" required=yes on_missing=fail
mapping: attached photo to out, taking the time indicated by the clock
4:27
